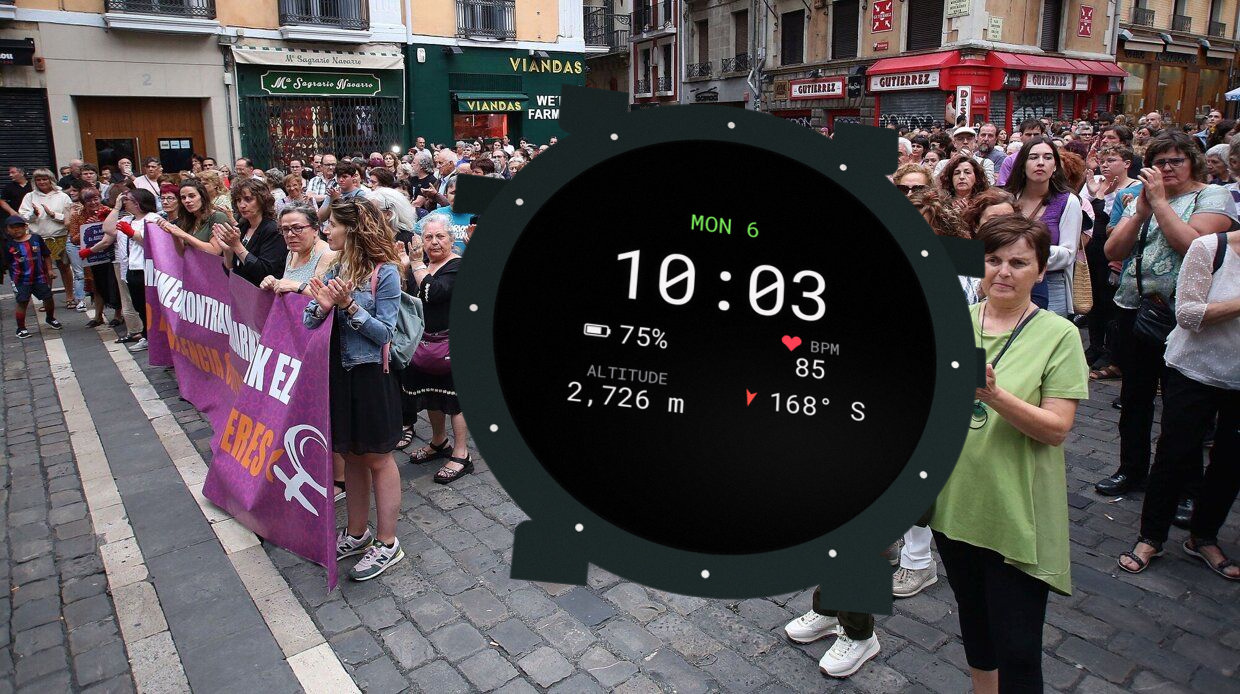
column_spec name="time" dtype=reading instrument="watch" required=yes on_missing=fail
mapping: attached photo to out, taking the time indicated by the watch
10:03
